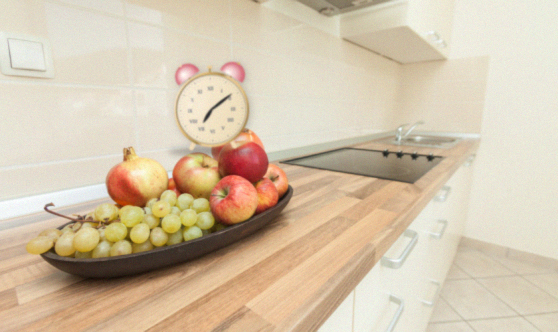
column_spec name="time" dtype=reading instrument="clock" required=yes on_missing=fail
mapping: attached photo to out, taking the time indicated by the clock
7:09
